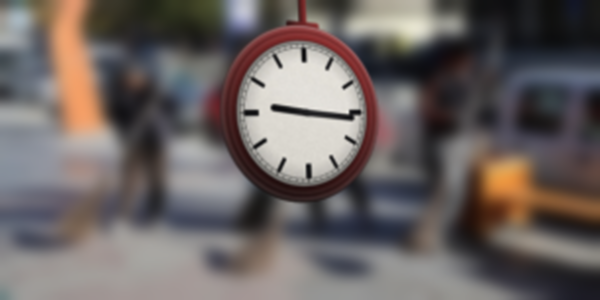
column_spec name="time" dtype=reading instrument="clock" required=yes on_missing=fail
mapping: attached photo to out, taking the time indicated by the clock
9:16
